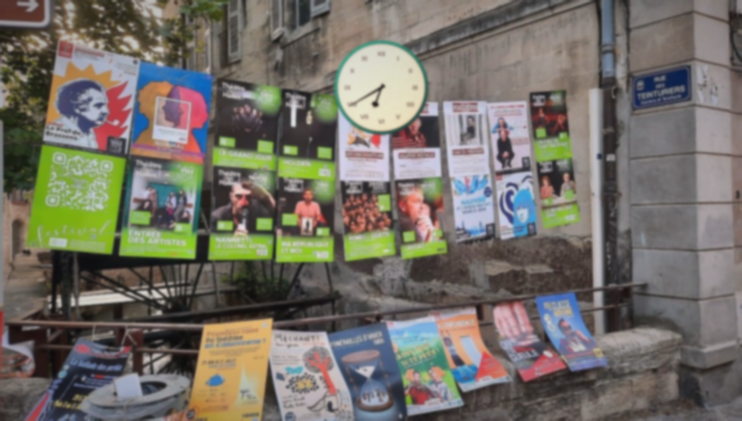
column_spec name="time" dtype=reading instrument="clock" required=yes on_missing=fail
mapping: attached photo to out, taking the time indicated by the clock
6:40
